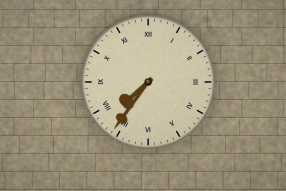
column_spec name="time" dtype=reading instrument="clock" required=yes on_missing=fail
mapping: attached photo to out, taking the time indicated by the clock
7:36
